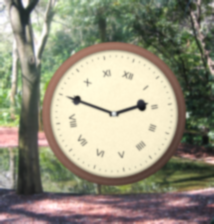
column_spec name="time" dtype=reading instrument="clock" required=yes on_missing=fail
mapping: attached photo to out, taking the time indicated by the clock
1:45
